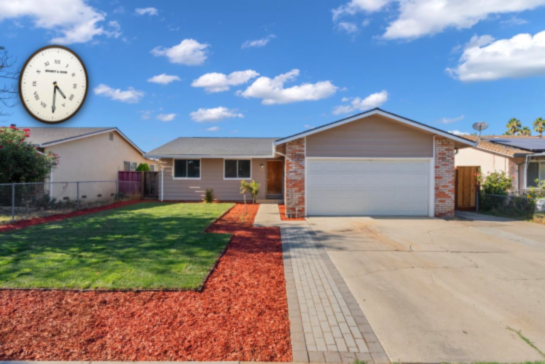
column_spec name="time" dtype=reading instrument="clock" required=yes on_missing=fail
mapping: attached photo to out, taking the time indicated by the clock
4:30
